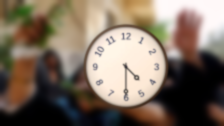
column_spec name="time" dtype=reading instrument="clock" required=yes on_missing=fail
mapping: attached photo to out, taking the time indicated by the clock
4:30
